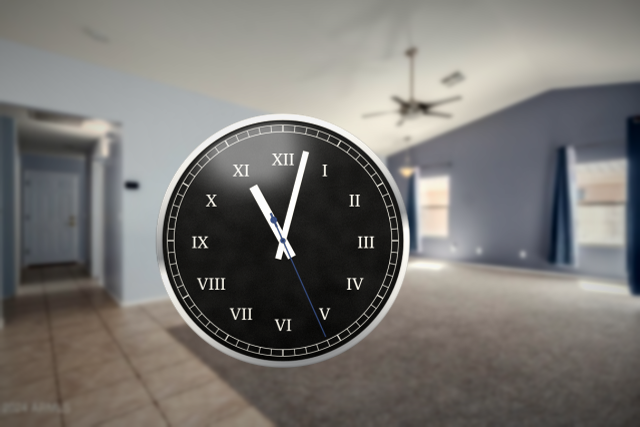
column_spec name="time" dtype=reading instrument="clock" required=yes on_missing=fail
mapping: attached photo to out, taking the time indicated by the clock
11:02:26
